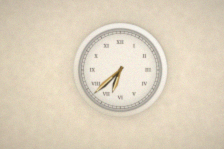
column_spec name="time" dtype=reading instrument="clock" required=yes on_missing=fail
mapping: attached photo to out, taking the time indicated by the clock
6:38
